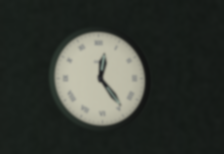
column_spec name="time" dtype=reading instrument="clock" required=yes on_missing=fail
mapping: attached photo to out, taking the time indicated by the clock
12:24
